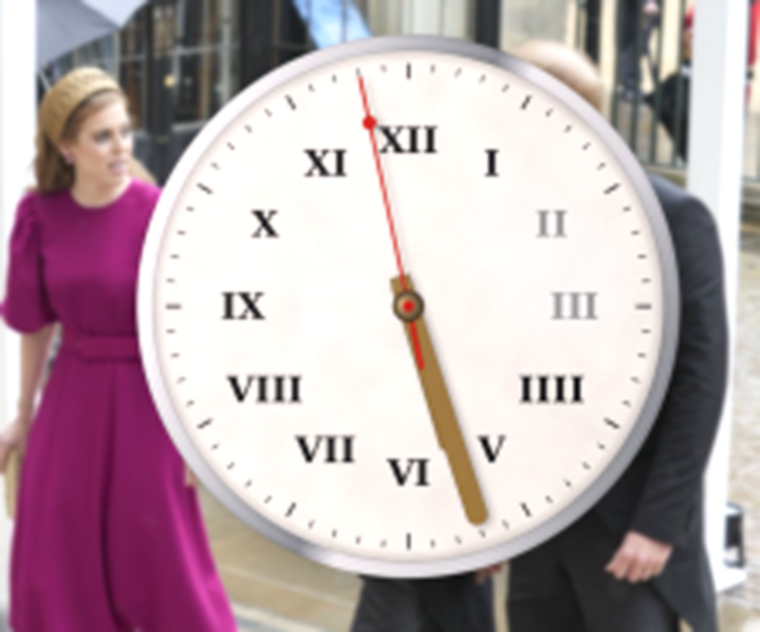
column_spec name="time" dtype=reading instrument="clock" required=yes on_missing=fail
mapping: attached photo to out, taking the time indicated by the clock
5:26:58
